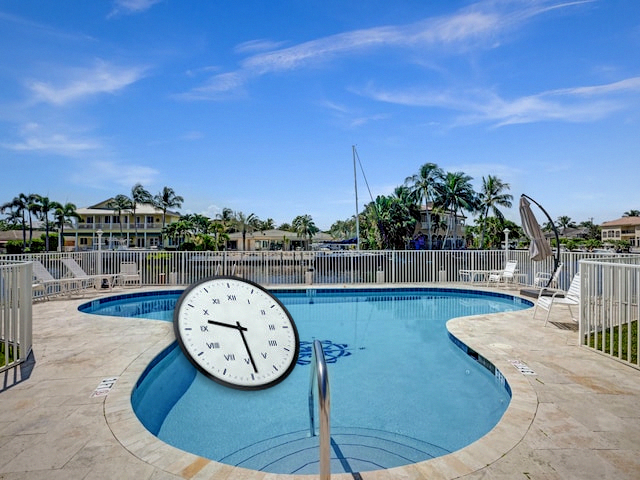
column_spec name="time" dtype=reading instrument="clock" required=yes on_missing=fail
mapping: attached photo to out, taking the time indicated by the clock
9:29
